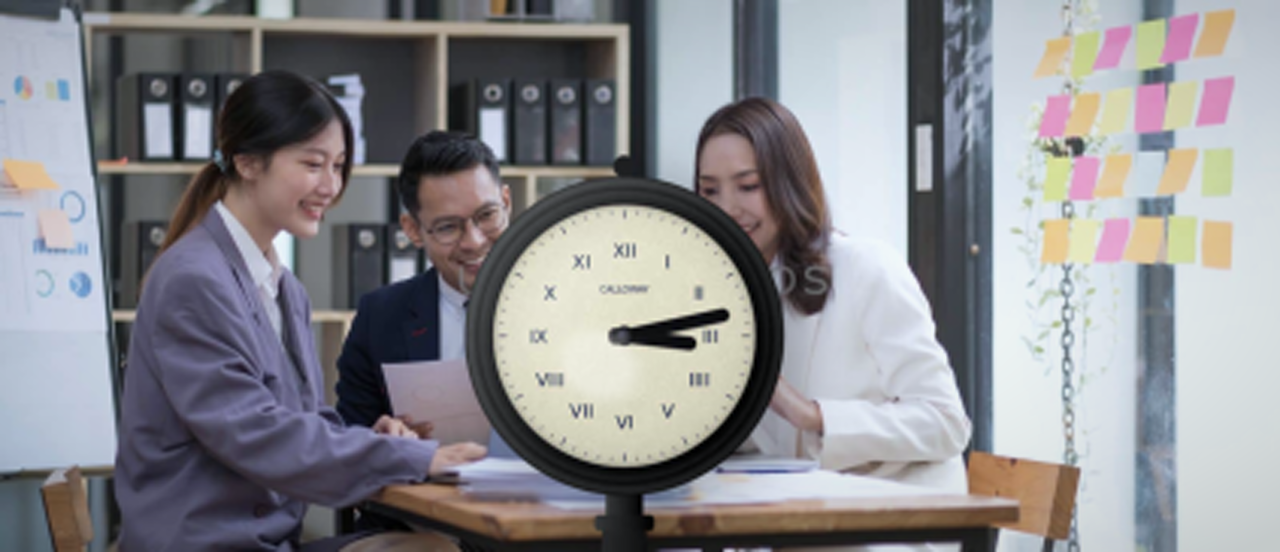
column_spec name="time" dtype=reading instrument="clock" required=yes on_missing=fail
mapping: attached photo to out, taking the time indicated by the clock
3:13
